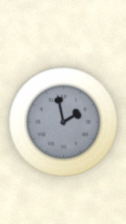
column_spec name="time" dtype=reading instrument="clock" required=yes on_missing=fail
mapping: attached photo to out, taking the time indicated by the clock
1:58
